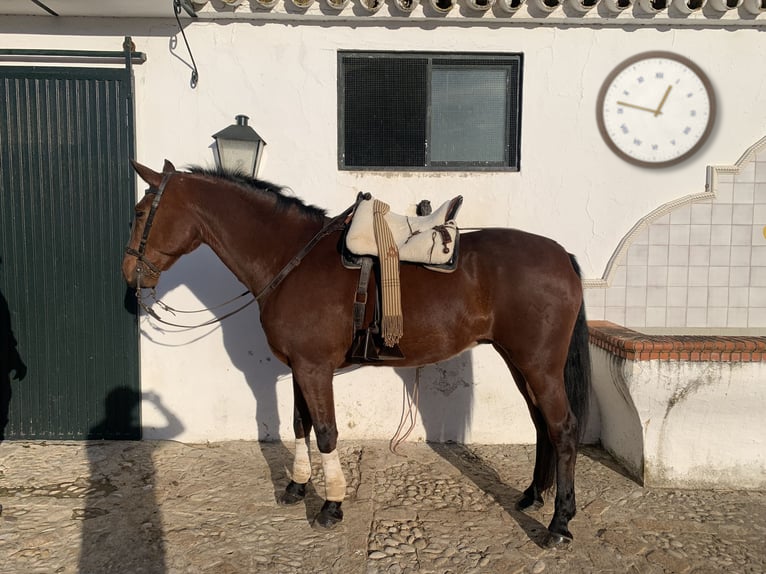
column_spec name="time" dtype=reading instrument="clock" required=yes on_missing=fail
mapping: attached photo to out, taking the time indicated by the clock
12:47
